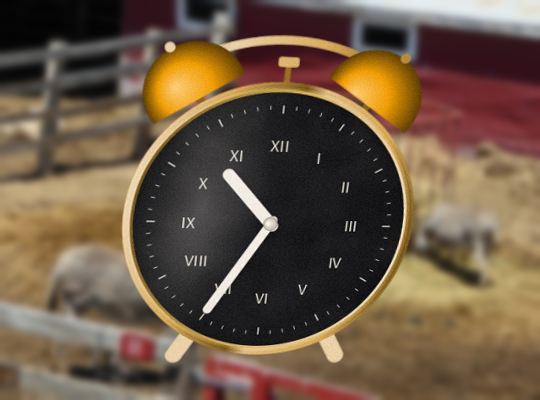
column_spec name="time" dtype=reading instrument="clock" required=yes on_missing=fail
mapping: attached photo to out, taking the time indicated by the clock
10:35
